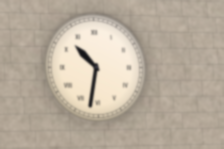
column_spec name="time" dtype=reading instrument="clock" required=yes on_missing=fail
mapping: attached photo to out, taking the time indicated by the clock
10:32
